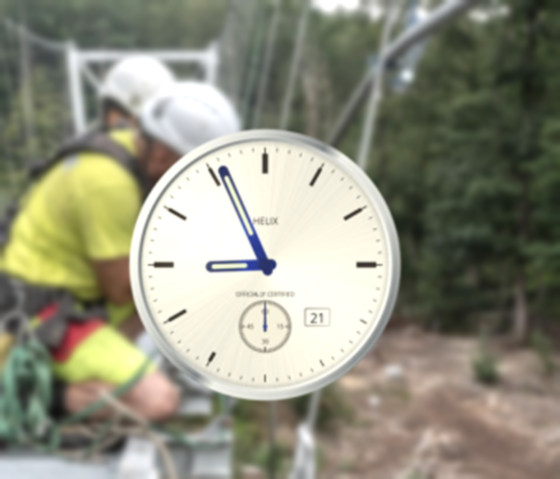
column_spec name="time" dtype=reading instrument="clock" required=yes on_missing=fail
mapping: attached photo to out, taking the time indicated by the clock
8:56
